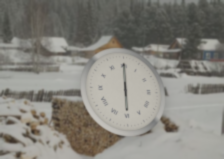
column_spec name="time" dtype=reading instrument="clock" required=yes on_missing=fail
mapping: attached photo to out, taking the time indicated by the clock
6:00
